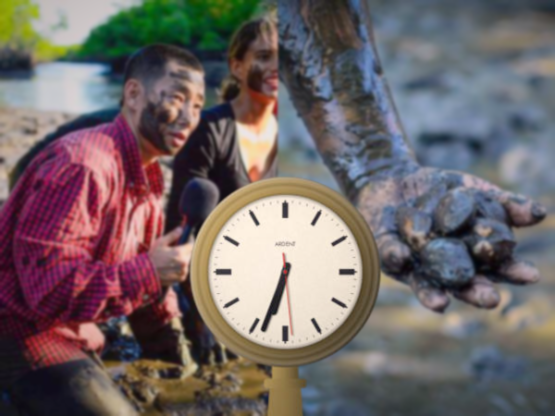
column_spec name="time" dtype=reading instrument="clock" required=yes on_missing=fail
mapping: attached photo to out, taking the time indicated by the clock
6:33:29
